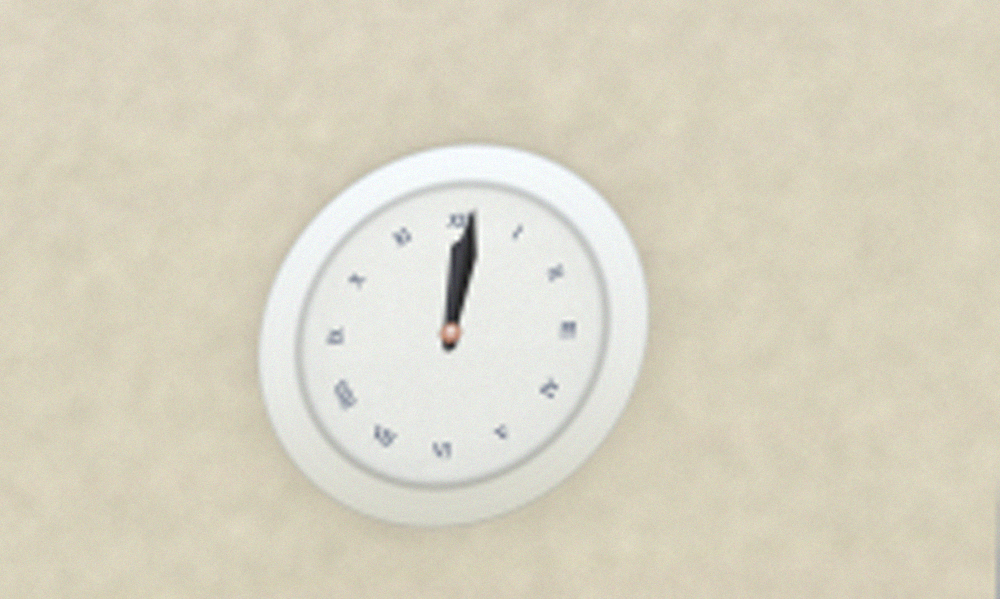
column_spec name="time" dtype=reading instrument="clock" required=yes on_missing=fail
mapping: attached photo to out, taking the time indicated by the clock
12:01
